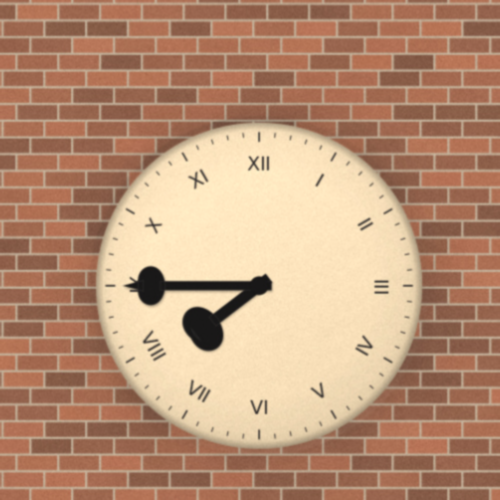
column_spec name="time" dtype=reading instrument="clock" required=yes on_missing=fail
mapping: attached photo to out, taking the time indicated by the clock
7:45
